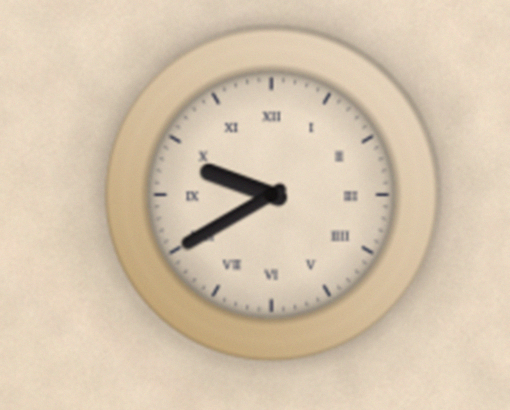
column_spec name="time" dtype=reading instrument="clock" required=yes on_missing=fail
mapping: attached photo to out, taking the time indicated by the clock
9:40
